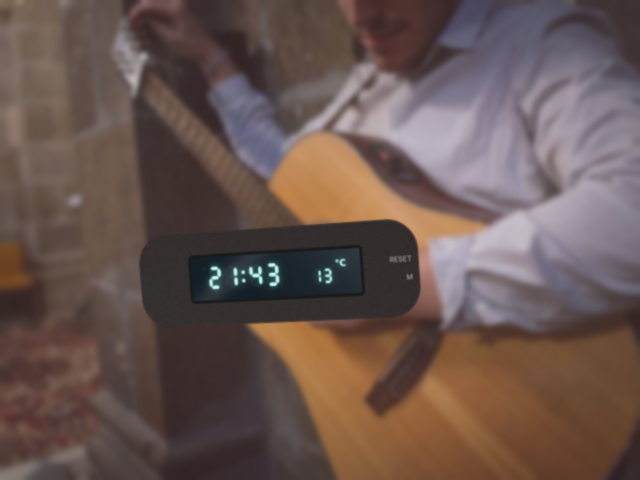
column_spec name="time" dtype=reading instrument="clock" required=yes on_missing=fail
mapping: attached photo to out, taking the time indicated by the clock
21:43
